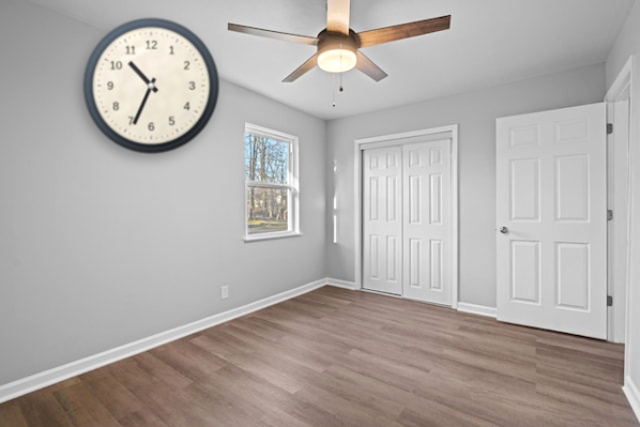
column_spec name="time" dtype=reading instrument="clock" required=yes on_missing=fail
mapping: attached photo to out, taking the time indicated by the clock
10:34
